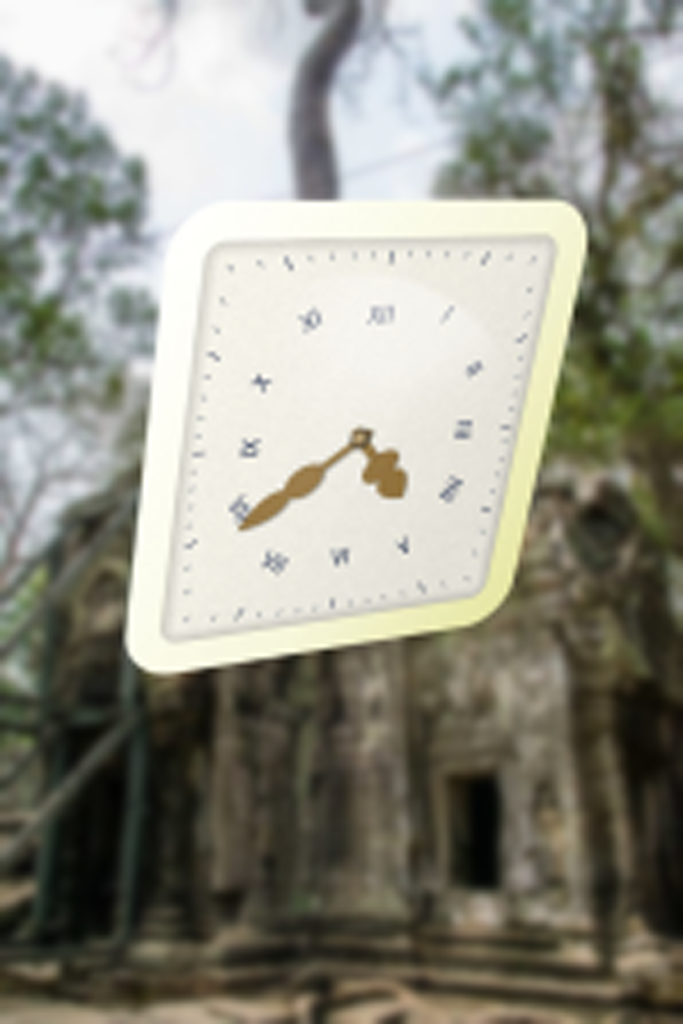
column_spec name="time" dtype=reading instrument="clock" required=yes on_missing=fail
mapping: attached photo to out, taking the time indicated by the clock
4:39
